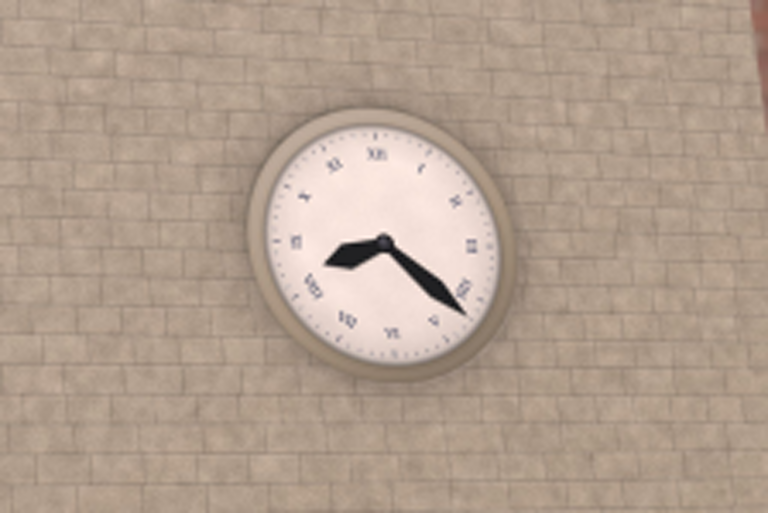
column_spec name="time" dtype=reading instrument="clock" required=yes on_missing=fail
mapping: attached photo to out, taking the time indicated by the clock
8:22
